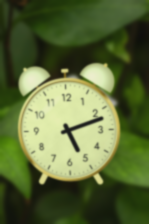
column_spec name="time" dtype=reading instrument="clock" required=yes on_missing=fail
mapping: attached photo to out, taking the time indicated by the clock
5:12
